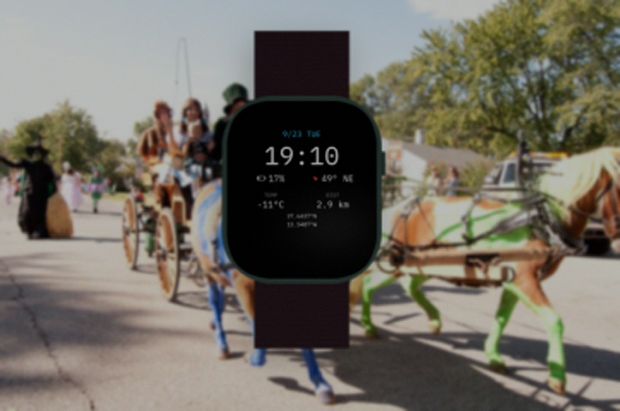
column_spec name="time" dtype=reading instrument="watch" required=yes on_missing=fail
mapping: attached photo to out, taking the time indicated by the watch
19:10
